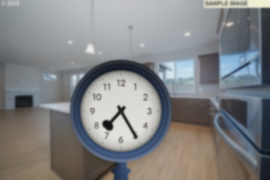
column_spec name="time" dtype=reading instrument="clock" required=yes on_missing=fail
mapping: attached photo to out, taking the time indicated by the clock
7:25
